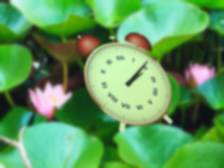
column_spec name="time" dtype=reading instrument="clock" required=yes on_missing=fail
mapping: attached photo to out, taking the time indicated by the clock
2:09
